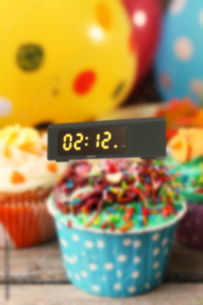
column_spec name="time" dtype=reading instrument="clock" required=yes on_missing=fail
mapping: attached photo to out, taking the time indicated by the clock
2:12
